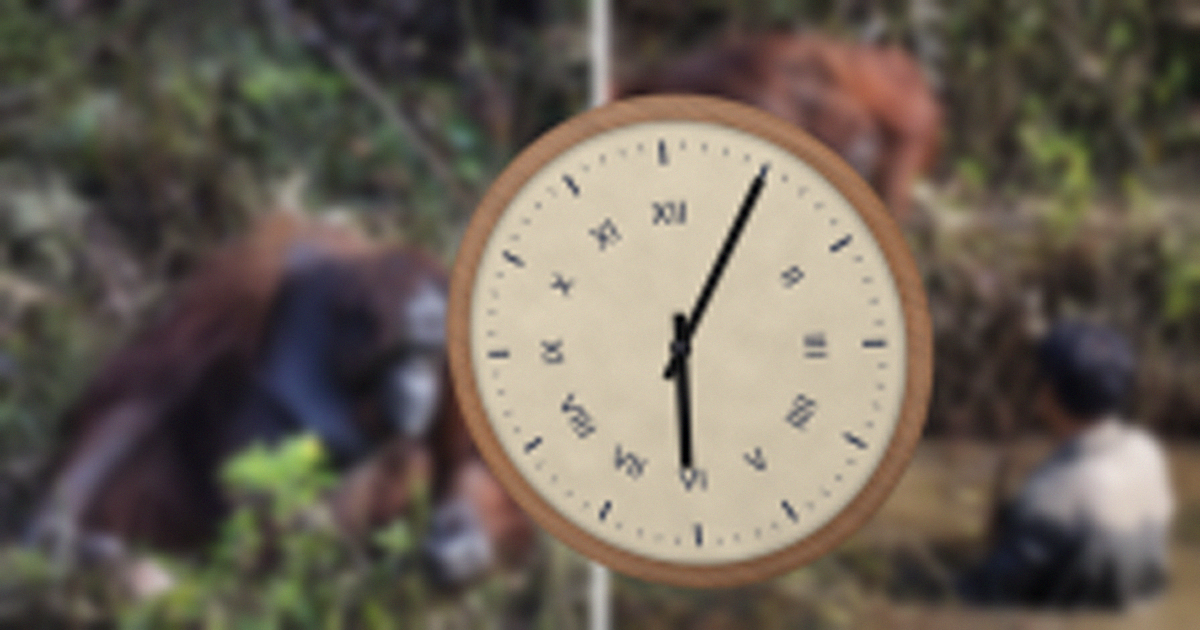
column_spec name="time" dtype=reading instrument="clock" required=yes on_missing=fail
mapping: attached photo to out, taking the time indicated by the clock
6:05
